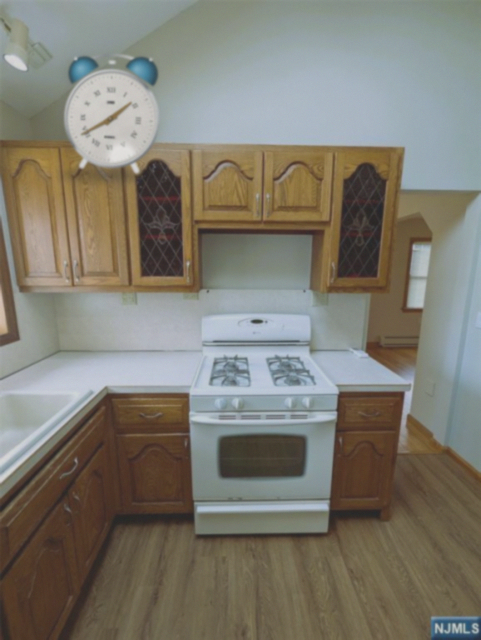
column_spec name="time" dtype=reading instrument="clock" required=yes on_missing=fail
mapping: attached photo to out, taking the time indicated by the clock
1:40
